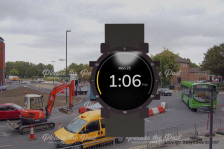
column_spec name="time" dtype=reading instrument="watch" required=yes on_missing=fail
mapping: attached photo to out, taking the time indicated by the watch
1:06
